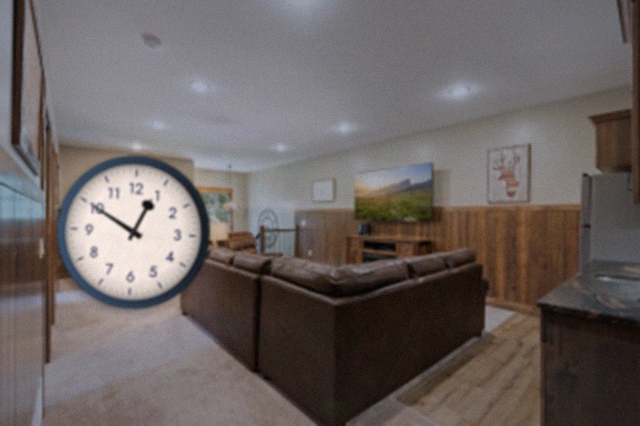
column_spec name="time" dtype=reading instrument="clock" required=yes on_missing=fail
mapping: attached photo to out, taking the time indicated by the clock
12:50
